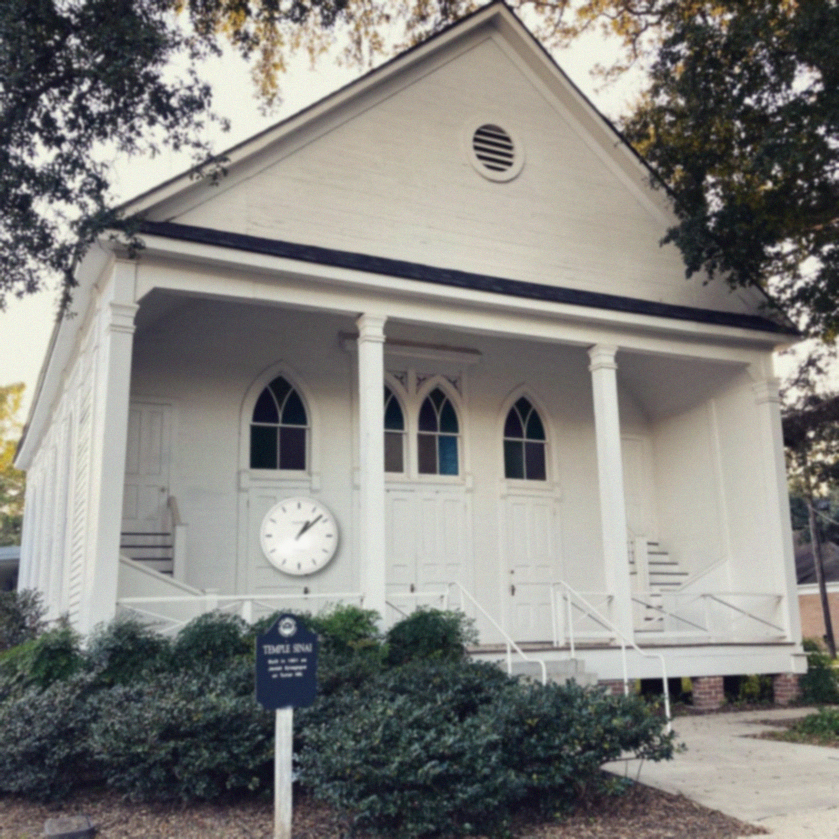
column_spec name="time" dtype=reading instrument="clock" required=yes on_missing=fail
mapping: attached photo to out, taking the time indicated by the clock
1:08
